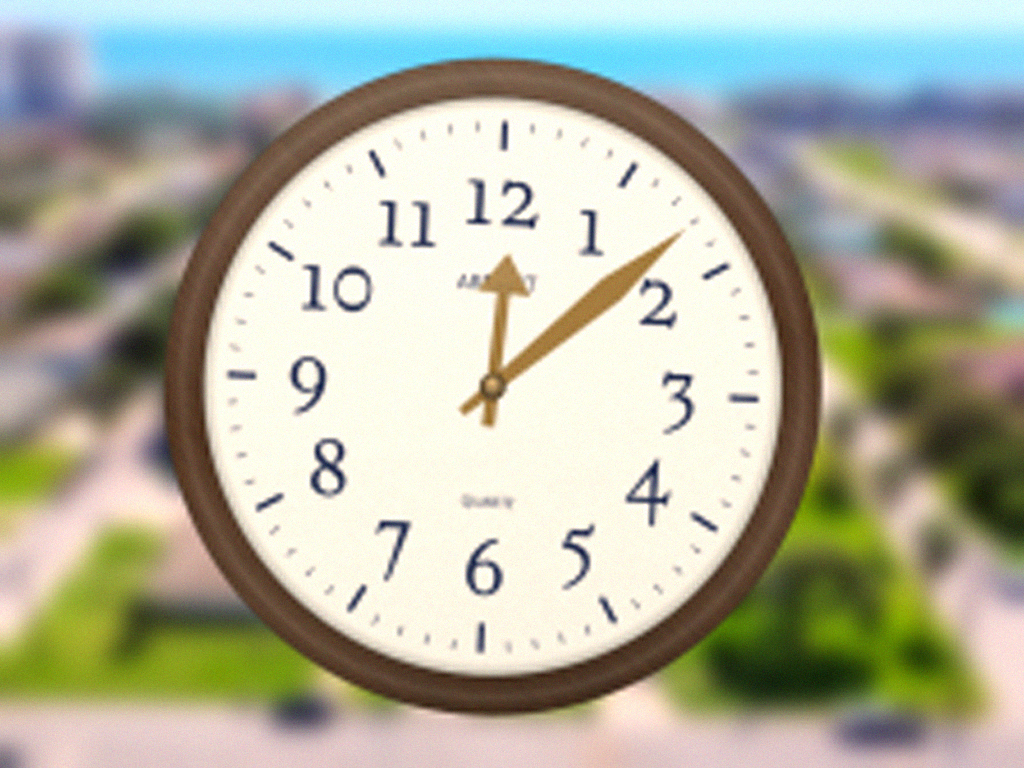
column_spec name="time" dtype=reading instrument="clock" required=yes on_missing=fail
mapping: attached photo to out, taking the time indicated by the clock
12:08
